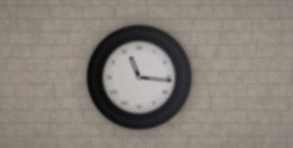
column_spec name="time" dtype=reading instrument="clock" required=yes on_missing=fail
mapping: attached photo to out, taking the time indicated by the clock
11:16
